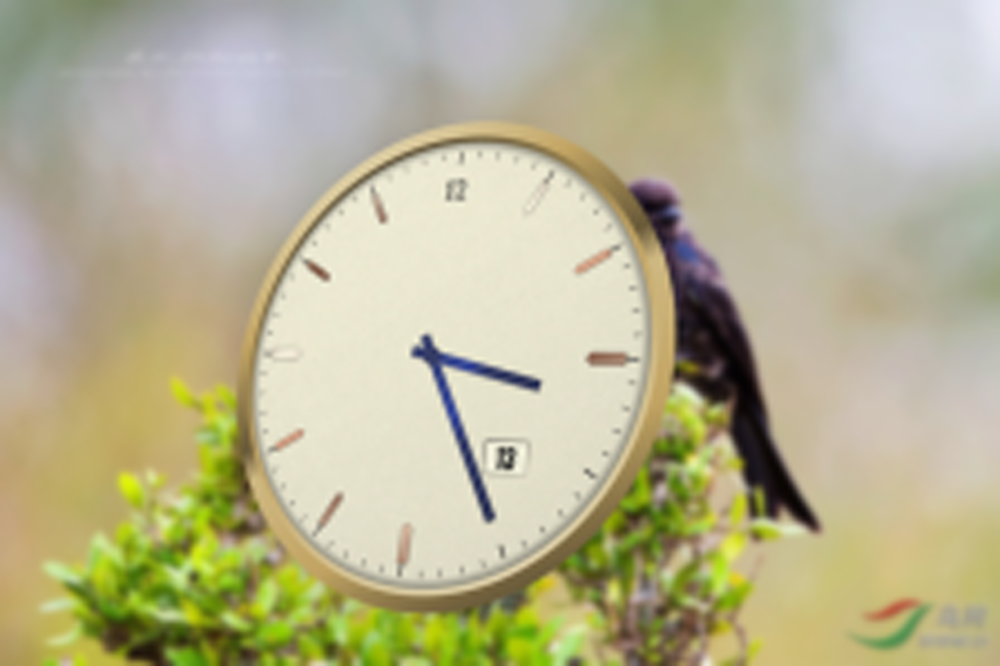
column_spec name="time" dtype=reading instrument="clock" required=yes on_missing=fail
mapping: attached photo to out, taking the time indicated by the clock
3:25
